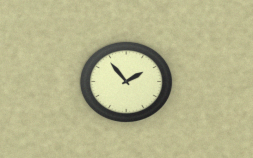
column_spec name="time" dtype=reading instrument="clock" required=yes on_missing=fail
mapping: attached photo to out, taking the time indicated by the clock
1:54
